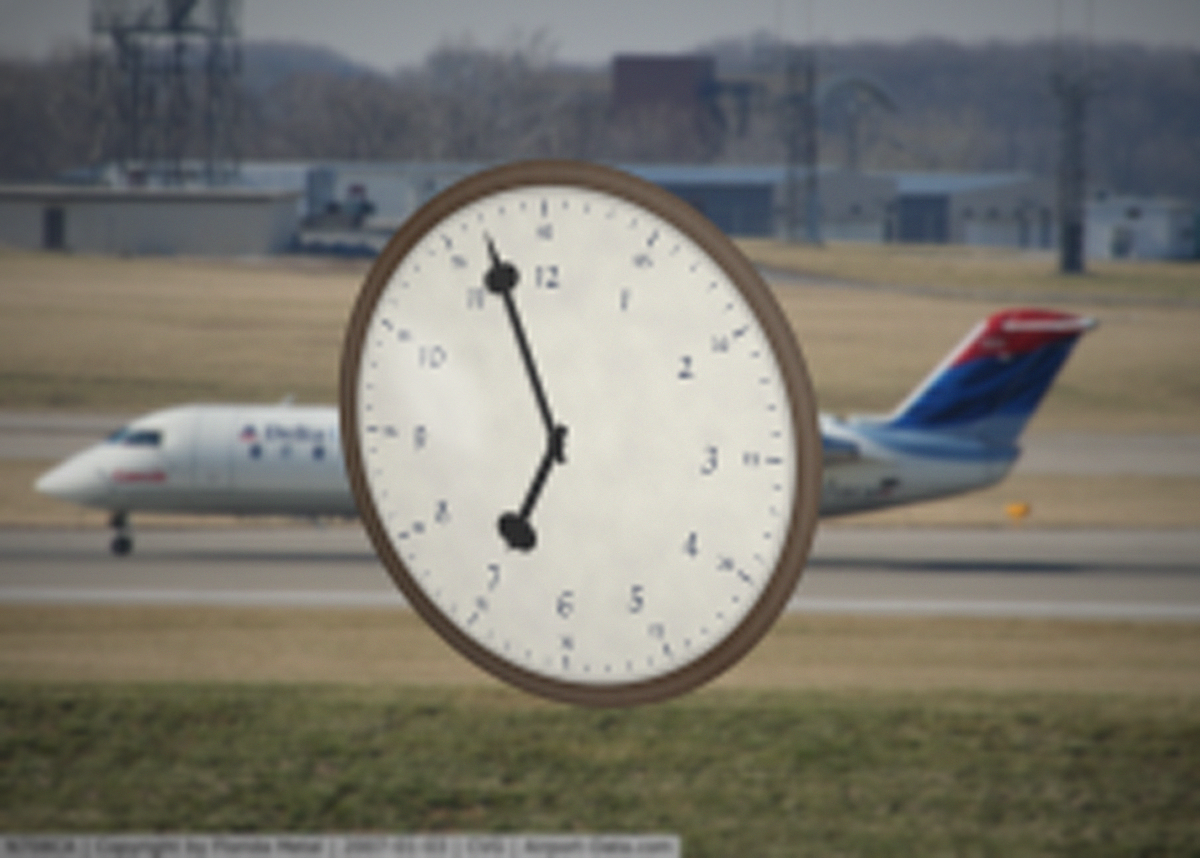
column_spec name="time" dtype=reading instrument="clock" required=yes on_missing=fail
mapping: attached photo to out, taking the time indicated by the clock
6:57
